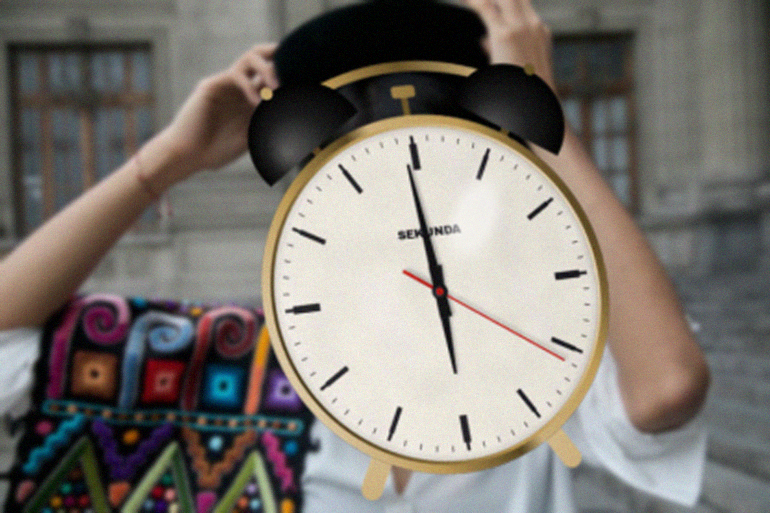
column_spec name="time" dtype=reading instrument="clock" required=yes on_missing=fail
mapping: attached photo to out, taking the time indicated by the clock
5:59:21
